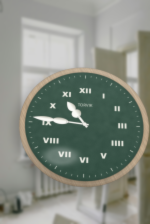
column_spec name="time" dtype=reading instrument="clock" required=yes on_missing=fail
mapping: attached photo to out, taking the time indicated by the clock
10:46
